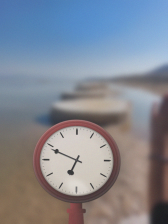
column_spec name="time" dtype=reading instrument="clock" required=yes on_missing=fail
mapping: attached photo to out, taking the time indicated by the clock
6:49
